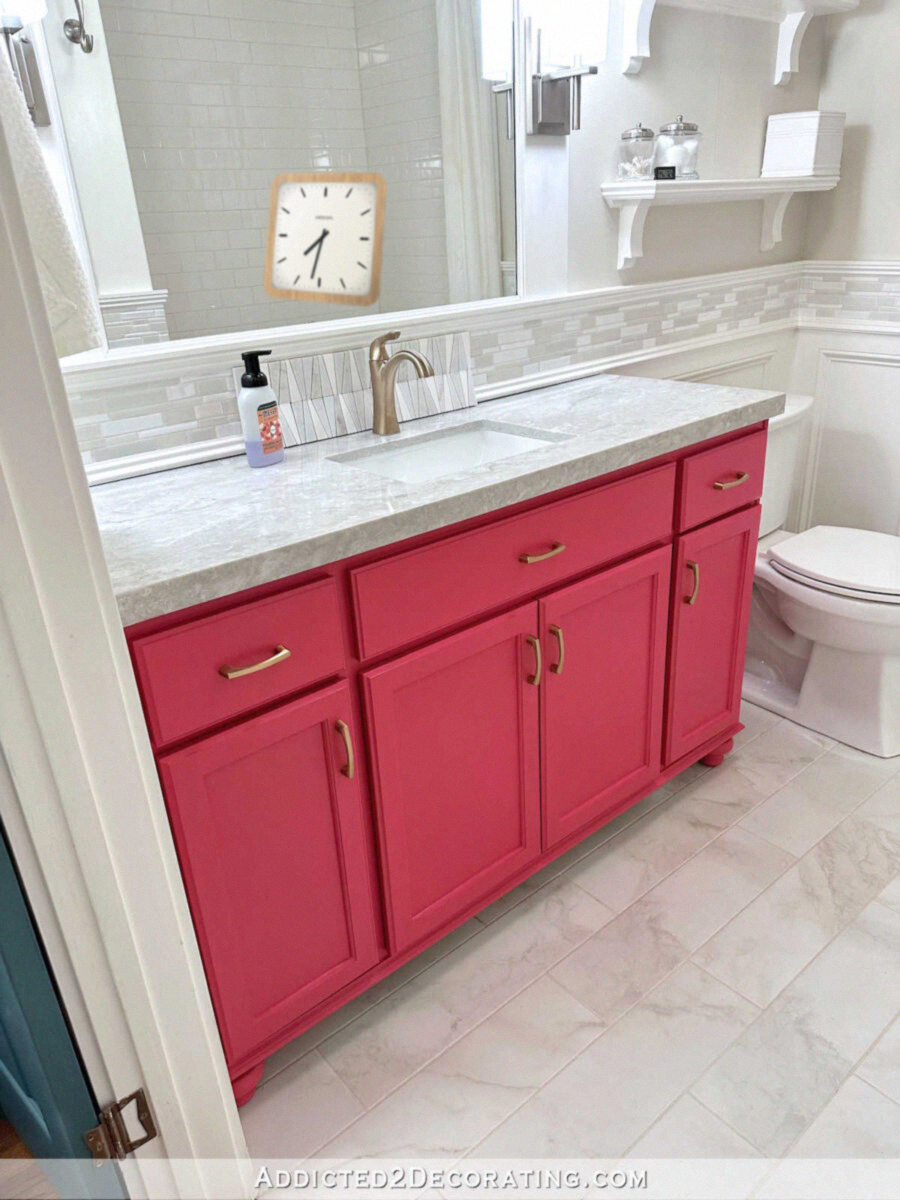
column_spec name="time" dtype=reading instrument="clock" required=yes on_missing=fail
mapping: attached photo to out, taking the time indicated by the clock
7:32
